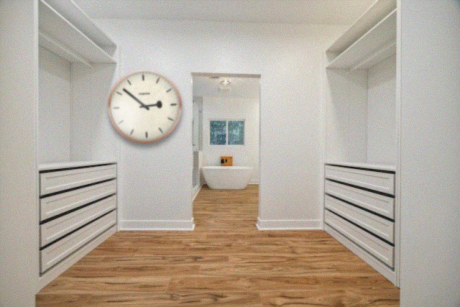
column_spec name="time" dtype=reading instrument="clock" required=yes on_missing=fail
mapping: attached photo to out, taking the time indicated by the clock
2:52
